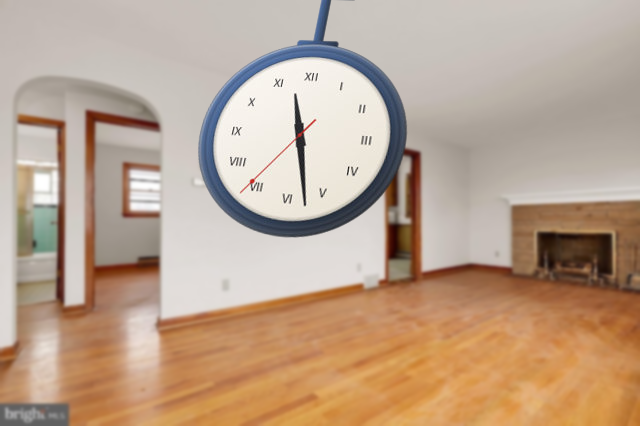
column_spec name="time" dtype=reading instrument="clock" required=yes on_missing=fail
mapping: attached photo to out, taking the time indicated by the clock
11:27:36
